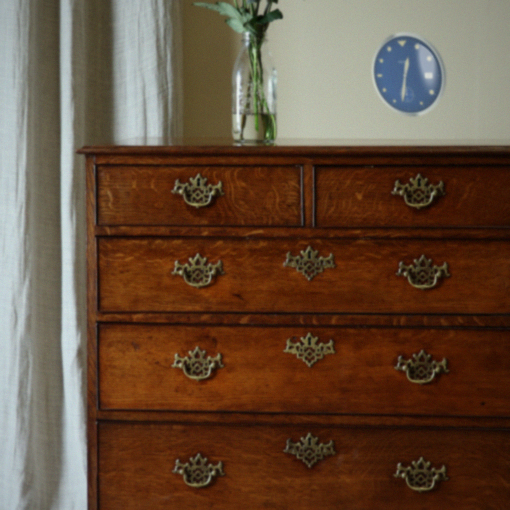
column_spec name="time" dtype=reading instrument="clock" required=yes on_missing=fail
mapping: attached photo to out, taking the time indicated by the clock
12:32
